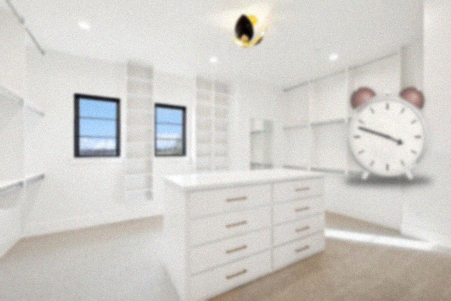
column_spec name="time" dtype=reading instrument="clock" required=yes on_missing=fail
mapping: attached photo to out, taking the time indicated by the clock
3:48
